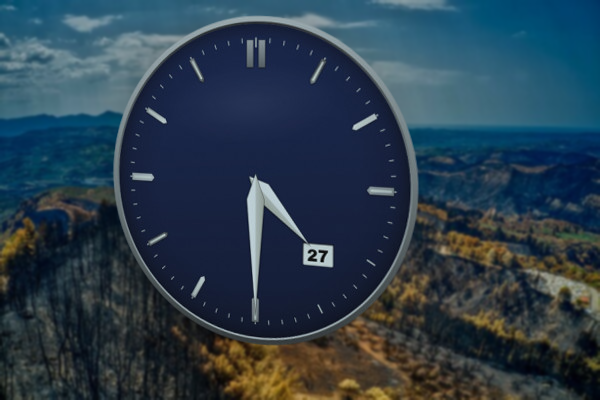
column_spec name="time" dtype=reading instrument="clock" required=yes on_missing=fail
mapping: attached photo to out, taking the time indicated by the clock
4:30
